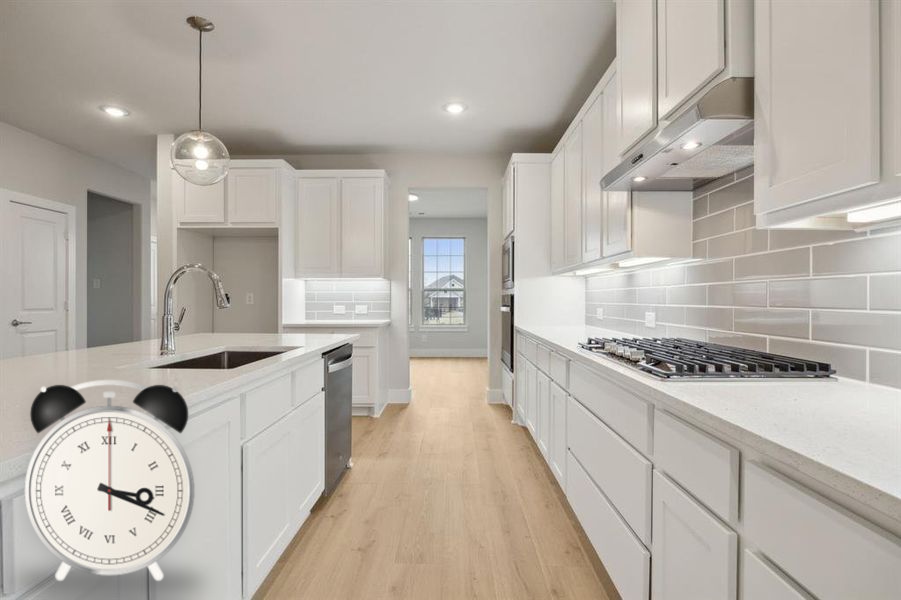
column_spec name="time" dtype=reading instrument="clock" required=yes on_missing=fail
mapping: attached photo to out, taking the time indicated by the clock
3:19:00
